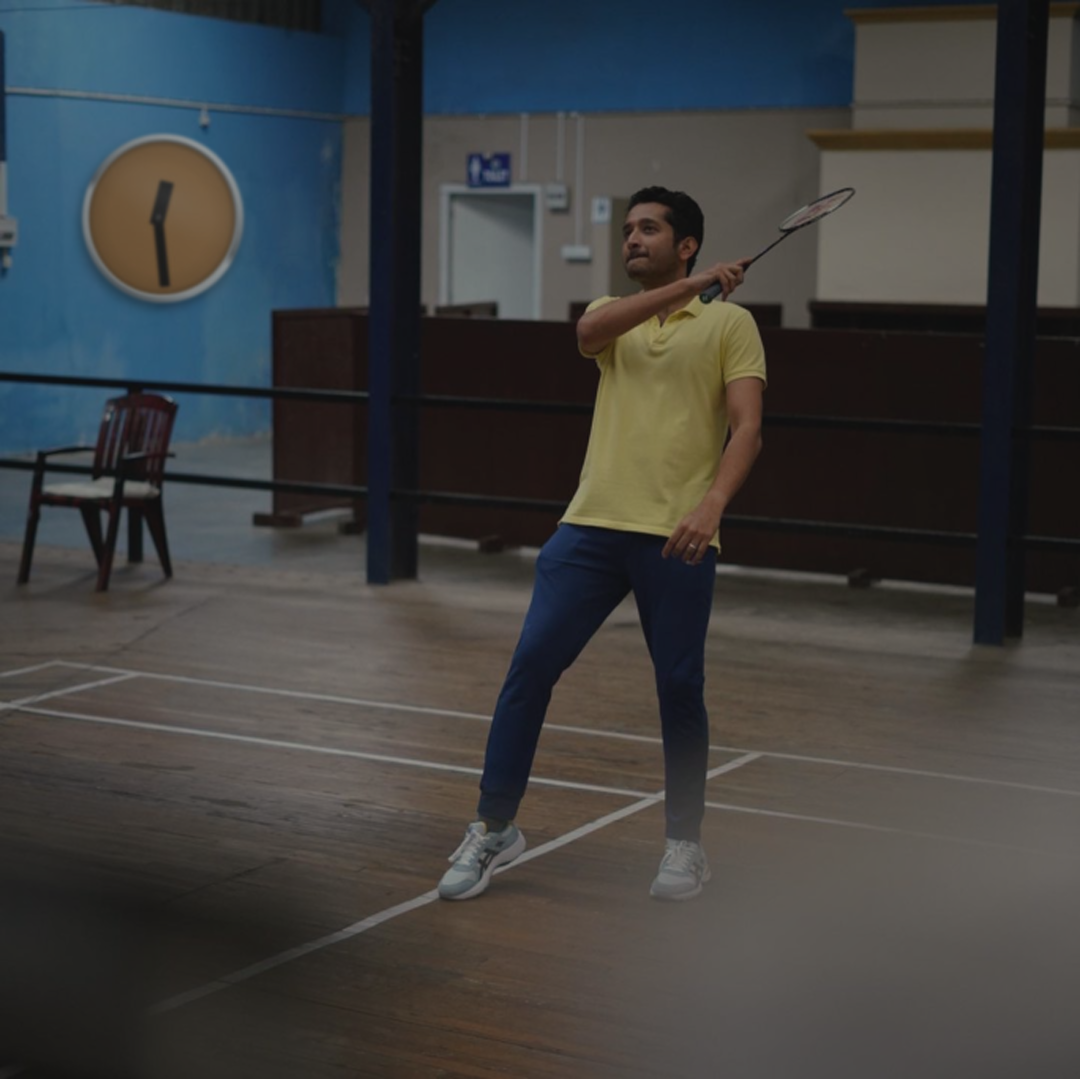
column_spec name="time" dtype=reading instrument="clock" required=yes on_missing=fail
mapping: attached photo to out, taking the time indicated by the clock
12:29
